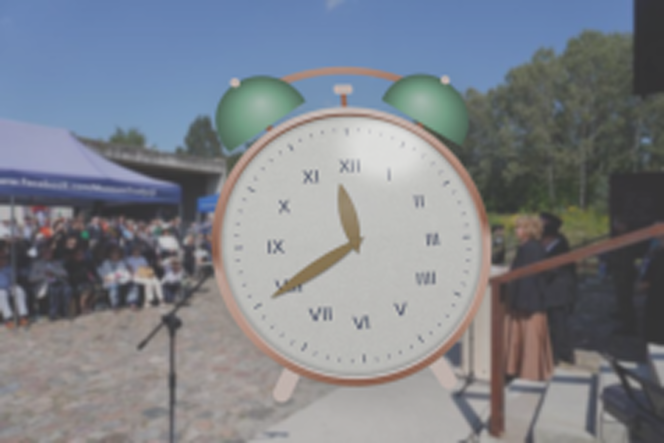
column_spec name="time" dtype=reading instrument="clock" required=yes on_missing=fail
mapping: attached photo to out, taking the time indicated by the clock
11:40
